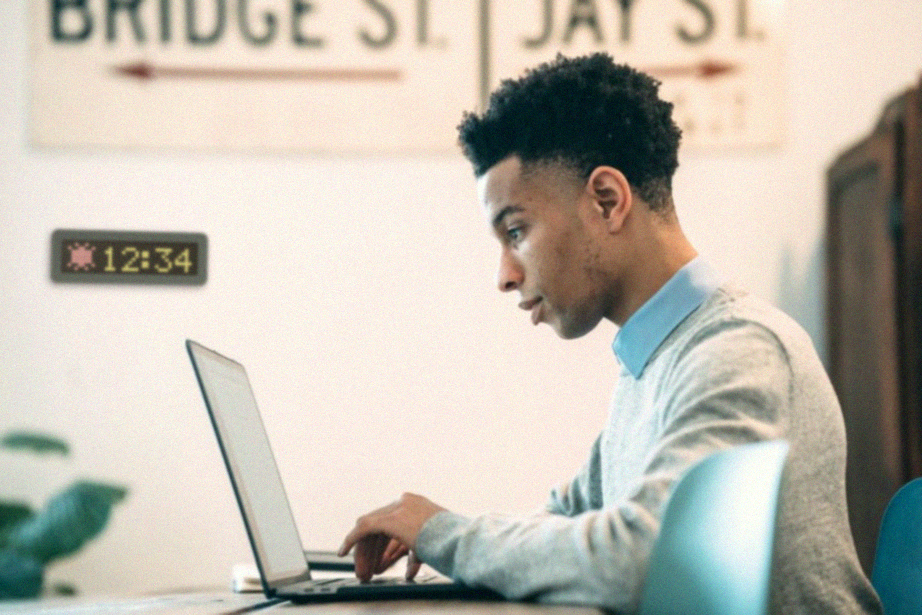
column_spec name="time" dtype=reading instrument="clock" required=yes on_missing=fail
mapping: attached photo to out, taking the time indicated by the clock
12:34
